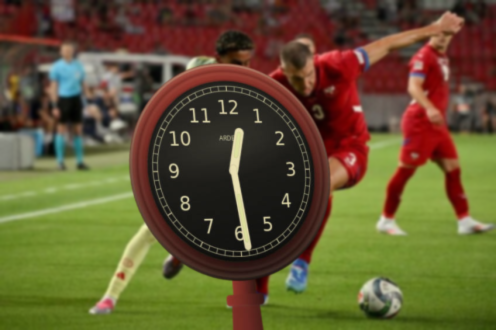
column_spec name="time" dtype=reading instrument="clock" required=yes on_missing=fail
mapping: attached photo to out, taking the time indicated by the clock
12:29
